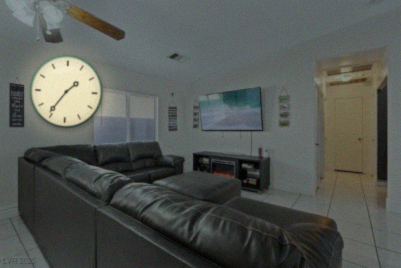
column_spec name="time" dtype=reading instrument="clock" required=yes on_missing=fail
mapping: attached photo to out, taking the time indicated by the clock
1:36
